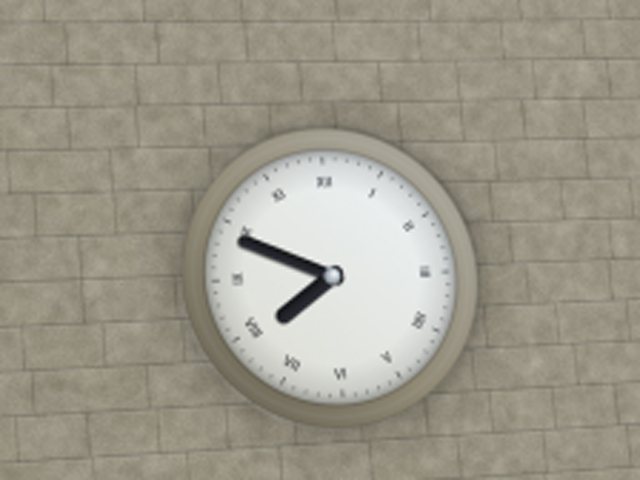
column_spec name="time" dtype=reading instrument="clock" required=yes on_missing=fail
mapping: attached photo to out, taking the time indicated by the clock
7:49
